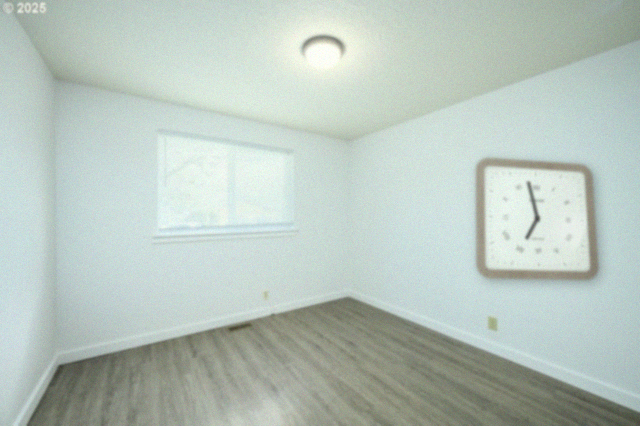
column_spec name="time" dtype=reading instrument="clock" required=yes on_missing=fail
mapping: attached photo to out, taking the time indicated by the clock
6:58
